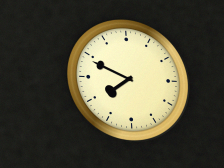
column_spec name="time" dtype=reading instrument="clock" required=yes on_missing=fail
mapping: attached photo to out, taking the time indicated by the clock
7:49
